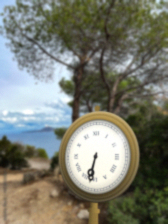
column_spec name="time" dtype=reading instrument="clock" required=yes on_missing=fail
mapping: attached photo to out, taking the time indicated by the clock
6:32
